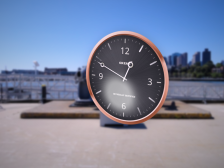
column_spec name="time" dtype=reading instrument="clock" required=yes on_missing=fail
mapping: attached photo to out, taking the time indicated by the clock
12:49
